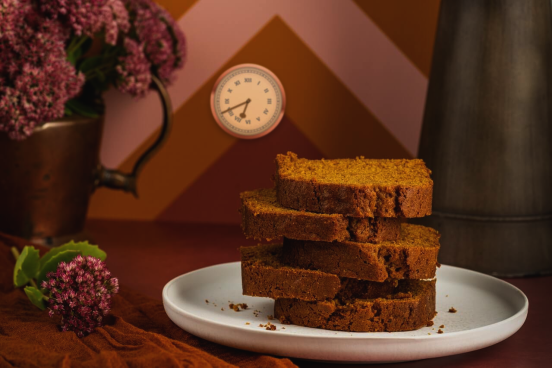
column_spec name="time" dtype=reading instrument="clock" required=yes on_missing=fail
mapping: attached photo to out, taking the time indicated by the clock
6:41
